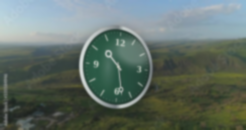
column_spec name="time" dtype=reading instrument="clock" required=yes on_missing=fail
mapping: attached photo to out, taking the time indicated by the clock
10:28
